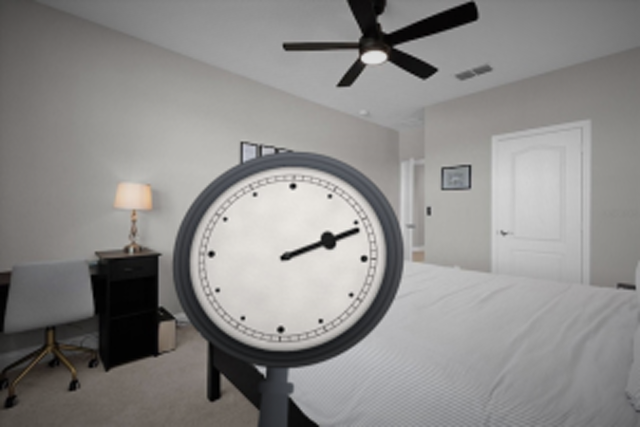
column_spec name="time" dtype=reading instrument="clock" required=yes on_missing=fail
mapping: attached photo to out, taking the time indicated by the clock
2:11
